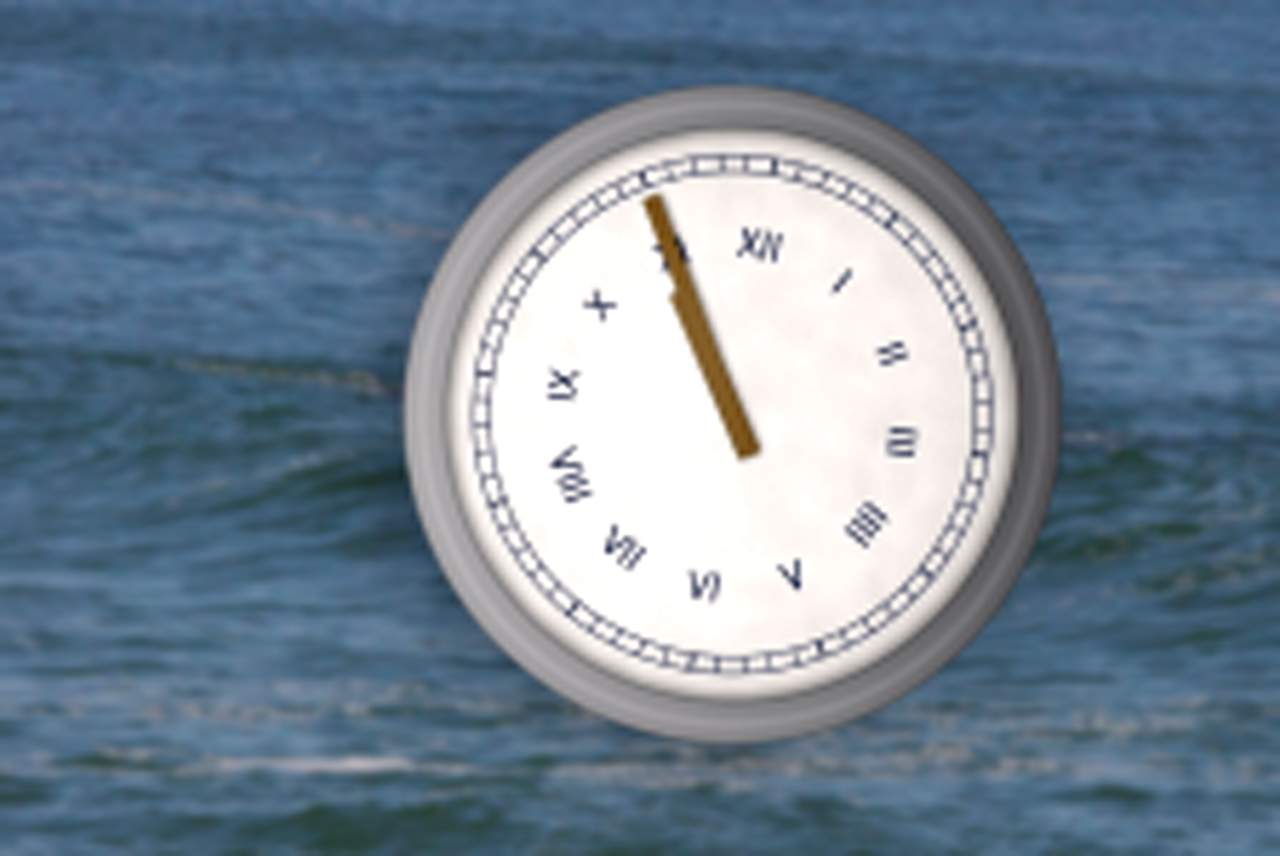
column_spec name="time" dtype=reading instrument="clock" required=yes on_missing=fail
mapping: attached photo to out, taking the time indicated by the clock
10:55
